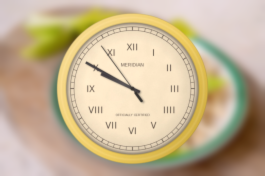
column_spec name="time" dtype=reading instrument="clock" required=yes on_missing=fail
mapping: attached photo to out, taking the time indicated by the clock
9:49:54
